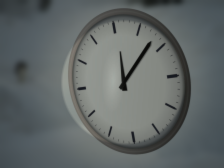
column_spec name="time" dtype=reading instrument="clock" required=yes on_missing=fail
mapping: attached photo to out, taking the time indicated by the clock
12:08
